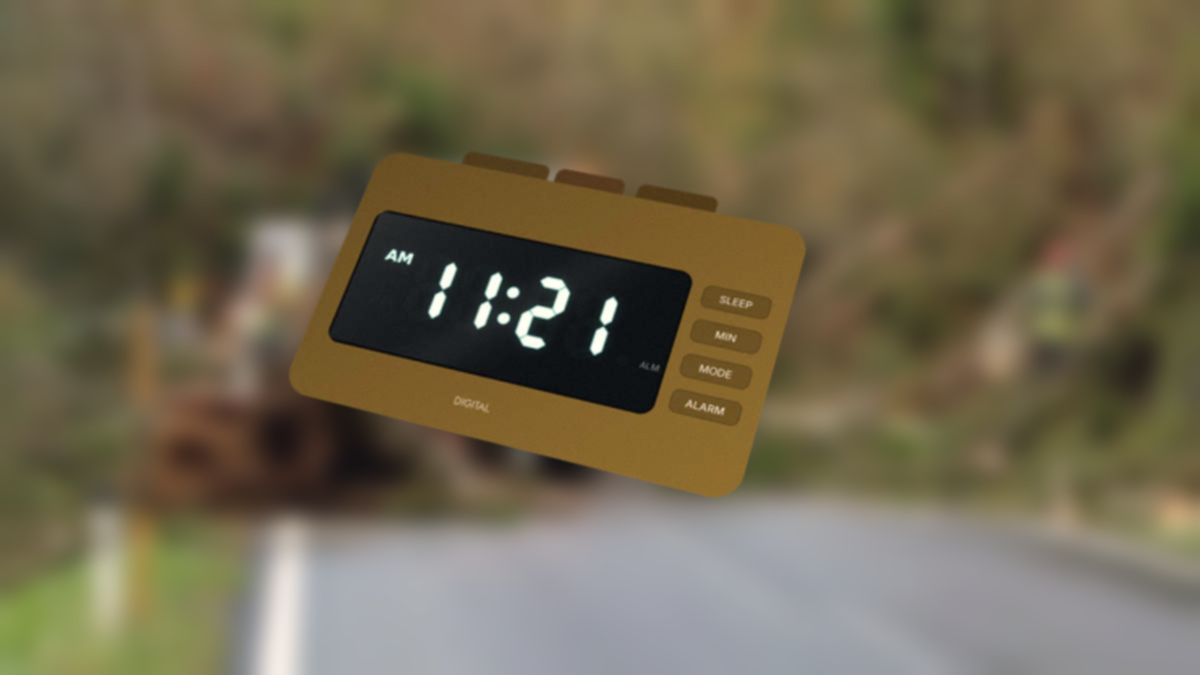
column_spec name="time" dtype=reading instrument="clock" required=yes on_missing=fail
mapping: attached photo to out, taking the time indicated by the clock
11:21
